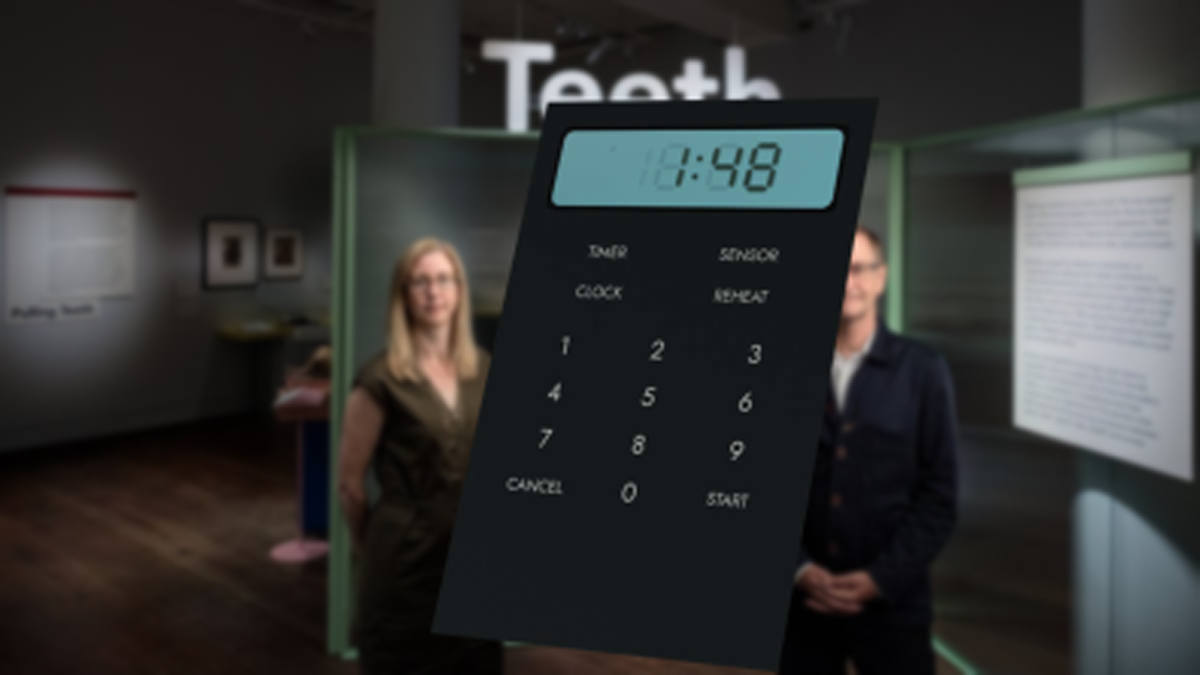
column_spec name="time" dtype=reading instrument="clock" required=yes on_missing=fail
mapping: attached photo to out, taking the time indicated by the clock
1:48
